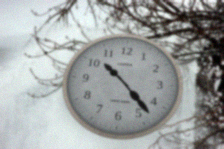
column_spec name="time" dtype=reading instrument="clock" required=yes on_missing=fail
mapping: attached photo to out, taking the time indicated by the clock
10:23
